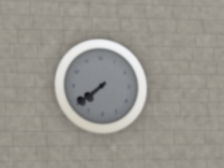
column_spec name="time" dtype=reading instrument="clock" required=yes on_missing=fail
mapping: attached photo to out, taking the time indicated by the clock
7:39
